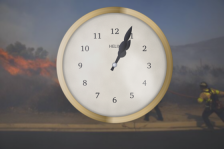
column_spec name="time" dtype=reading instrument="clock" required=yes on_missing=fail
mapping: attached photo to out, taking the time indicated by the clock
1:04
